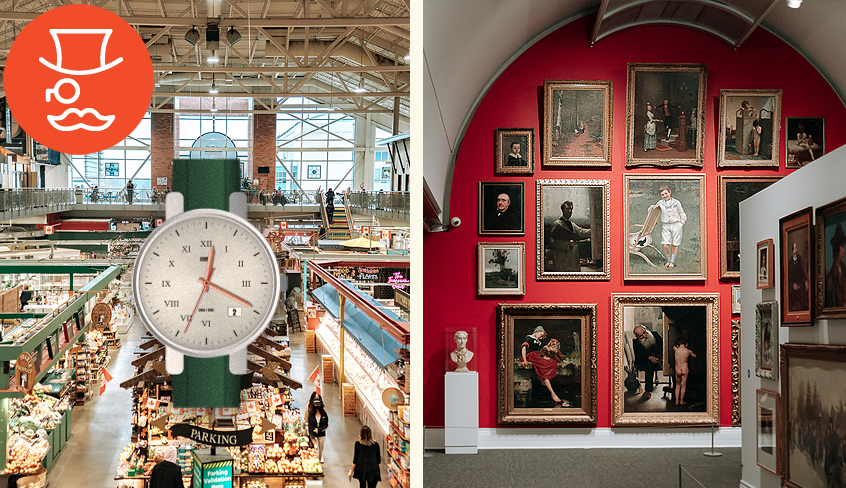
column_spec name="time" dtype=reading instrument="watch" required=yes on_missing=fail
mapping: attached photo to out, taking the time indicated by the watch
12:19:34
